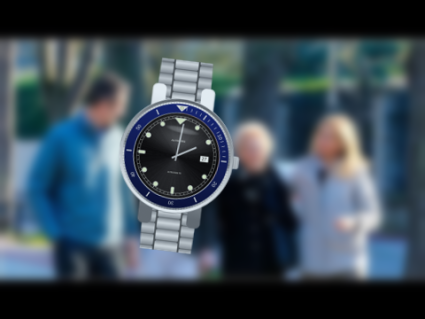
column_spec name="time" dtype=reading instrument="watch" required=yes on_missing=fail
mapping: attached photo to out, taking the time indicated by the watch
2:01
